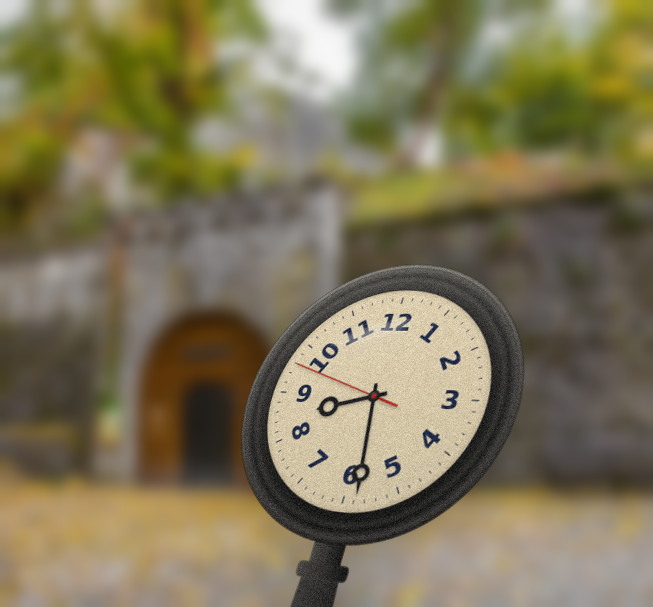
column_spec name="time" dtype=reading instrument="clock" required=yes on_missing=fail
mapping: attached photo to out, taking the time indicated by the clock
8:28:48
